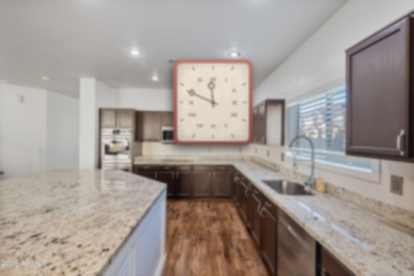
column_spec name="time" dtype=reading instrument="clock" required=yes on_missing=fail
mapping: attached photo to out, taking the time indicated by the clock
11:49
